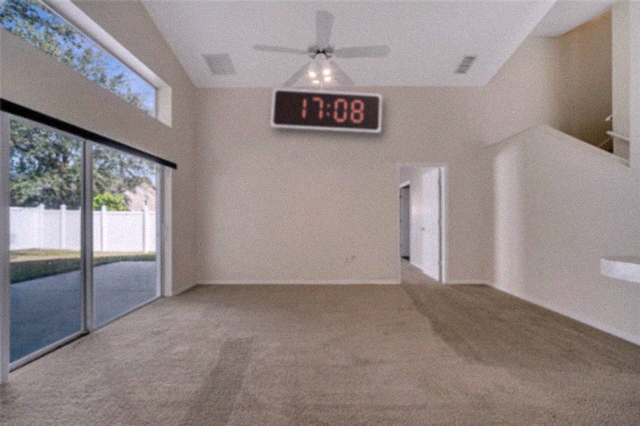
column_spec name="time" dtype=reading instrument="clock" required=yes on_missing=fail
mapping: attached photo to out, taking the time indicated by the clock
17:08
